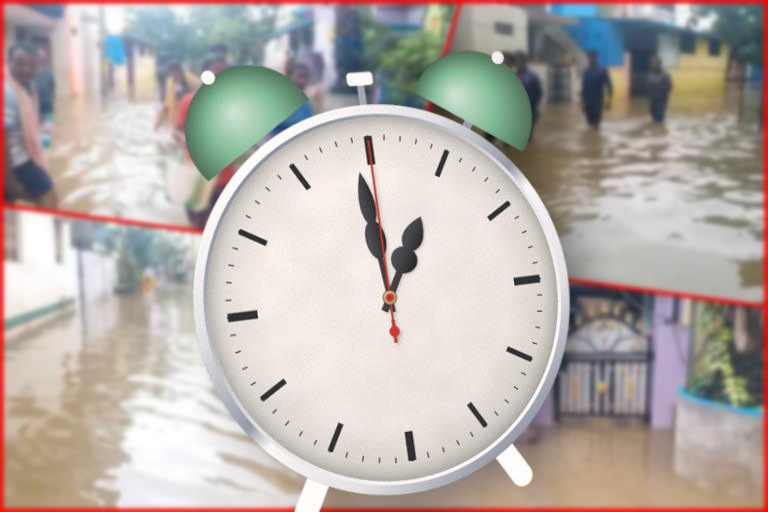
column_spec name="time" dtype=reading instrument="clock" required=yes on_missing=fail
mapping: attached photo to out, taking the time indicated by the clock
12:59:00
